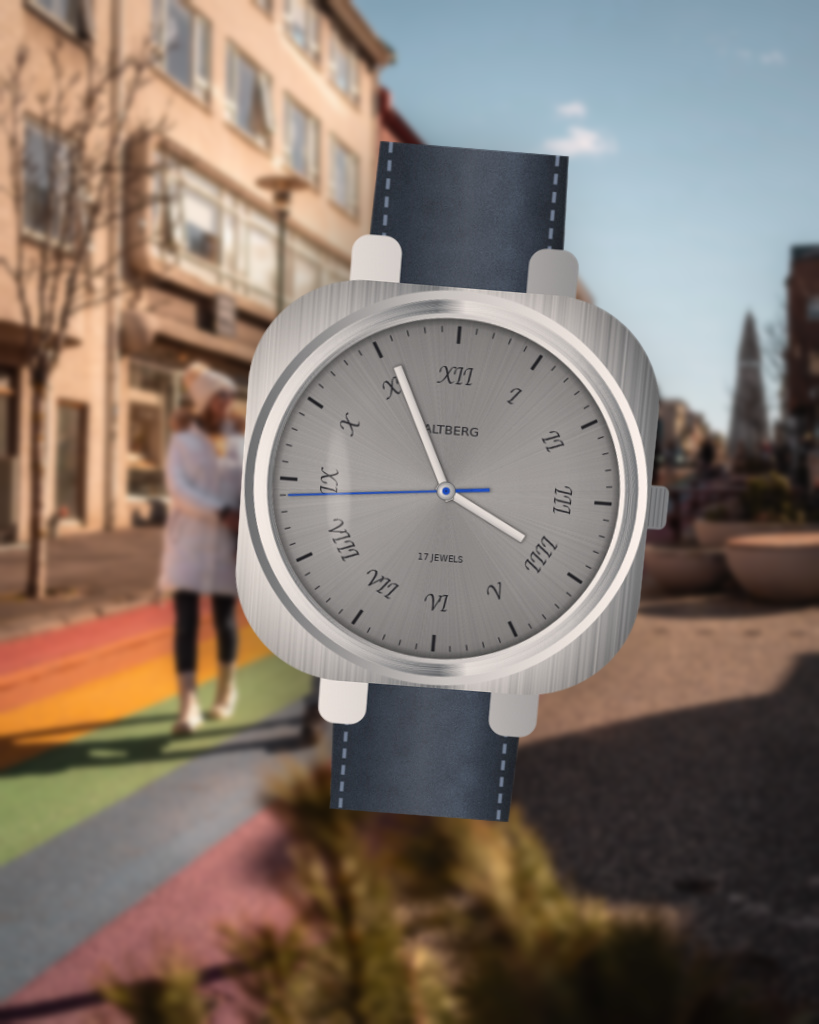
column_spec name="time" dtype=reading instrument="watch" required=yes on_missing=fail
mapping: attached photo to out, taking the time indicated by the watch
3:55:44
